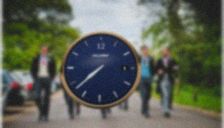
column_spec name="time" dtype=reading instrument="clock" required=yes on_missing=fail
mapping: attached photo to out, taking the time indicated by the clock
7:38
